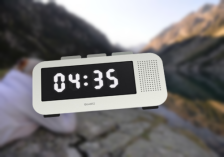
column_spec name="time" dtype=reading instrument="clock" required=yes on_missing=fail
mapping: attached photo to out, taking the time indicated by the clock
4:35
